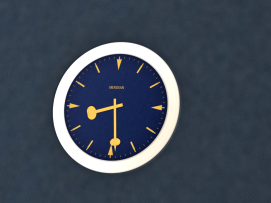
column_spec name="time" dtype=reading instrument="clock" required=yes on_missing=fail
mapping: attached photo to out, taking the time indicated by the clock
8:29
